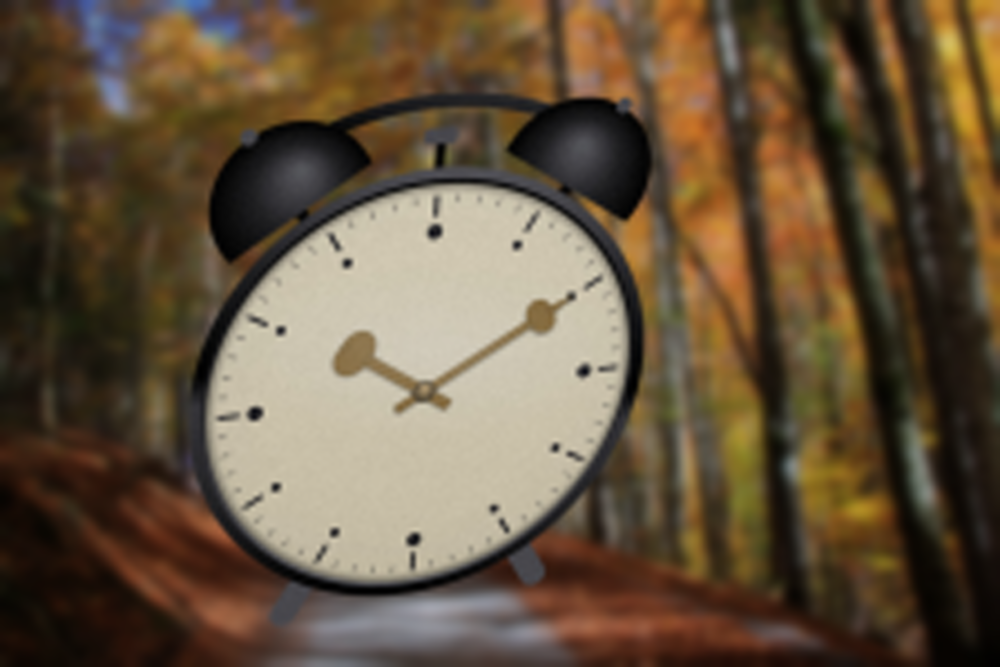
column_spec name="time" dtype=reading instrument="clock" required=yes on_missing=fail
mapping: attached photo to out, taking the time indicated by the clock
10:10
